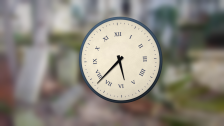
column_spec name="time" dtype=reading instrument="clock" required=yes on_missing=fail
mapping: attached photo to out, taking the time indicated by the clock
5:38
